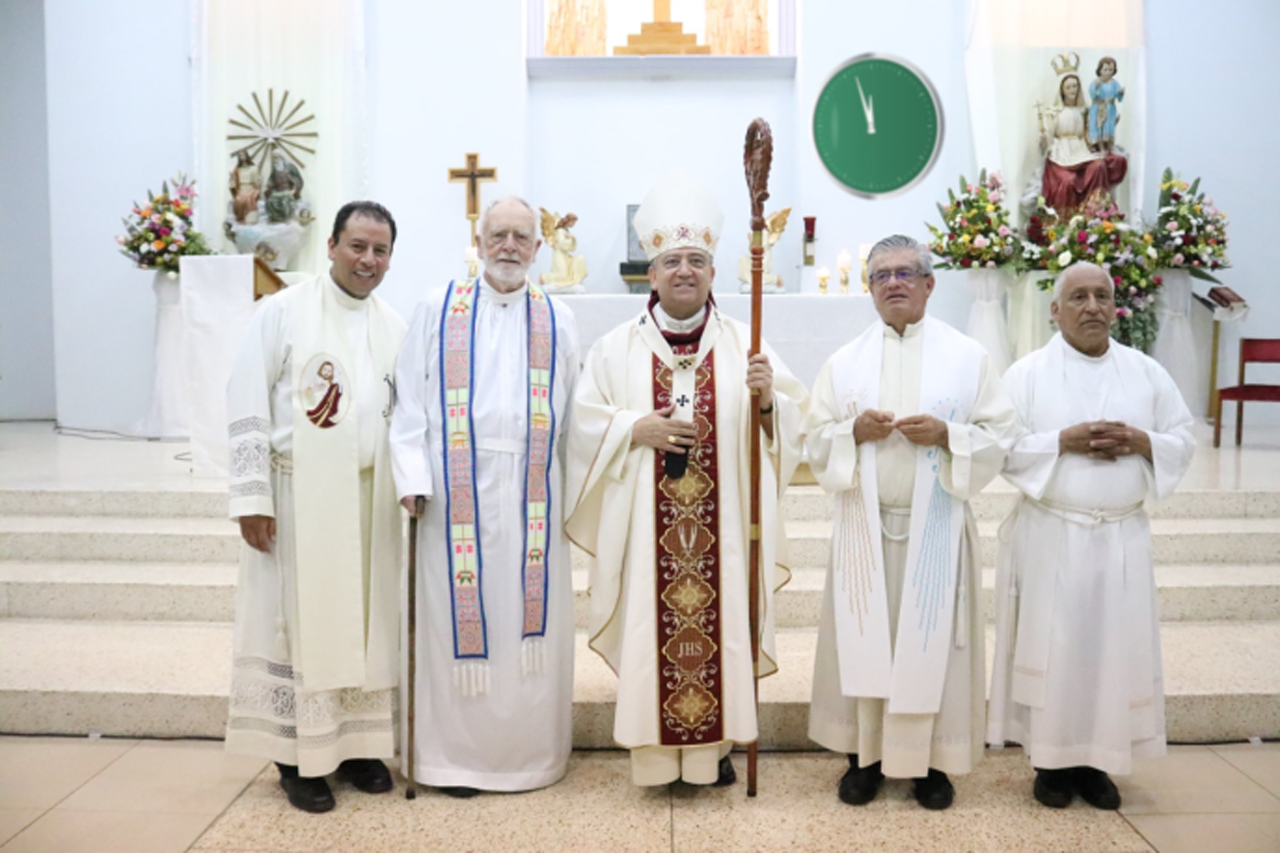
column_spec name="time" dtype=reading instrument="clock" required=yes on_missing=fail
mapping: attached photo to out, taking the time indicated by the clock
11:57
